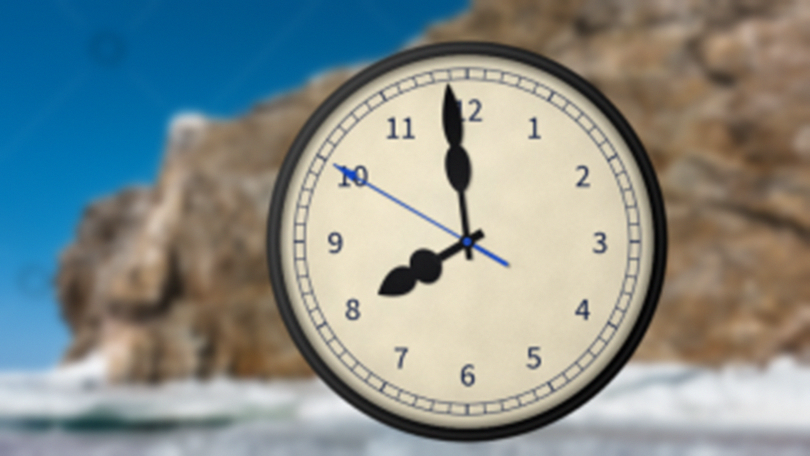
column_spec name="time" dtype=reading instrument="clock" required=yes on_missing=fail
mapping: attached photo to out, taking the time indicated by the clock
7:58:50
